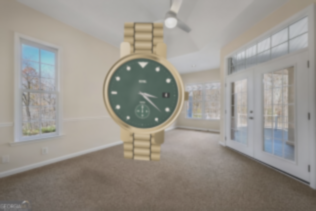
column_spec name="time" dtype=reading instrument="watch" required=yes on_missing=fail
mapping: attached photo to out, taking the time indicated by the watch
3:22
